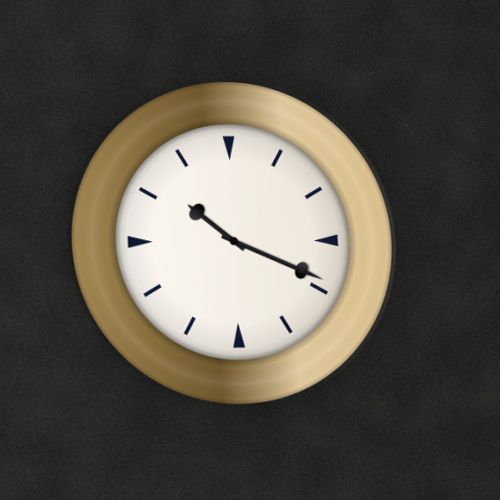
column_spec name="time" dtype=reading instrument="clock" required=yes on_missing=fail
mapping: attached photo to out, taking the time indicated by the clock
10:19
